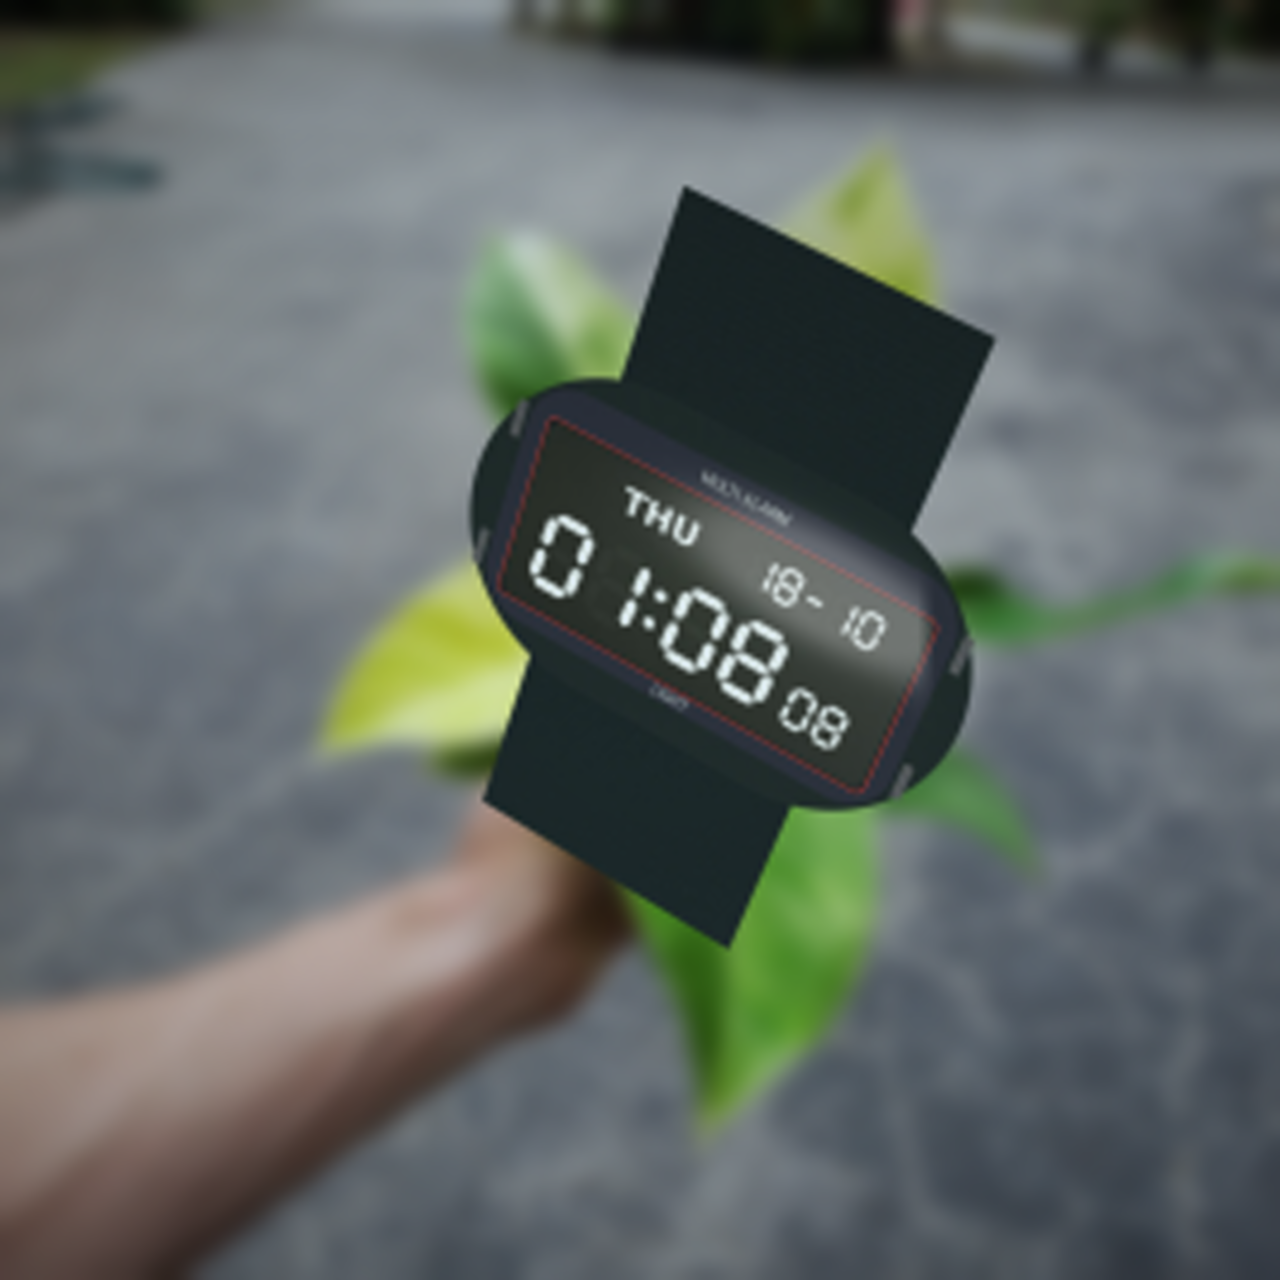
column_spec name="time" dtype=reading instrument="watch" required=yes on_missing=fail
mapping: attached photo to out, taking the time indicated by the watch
1:08:08
